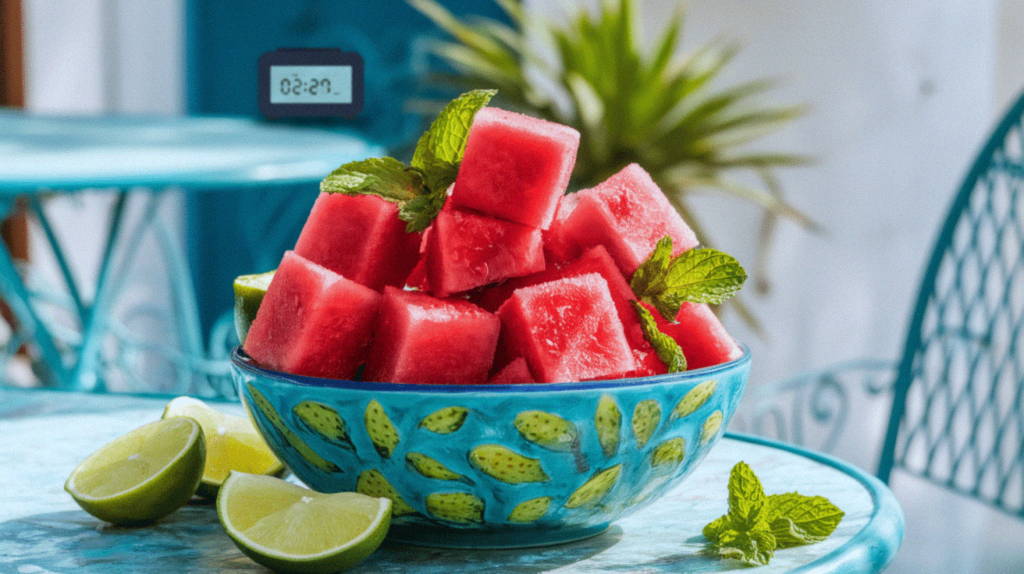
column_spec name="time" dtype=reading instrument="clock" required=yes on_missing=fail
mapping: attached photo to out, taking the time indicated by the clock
2:27
